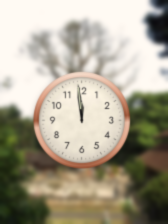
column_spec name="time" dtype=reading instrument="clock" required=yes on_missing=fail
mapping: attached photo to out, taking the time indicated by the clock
11:59
